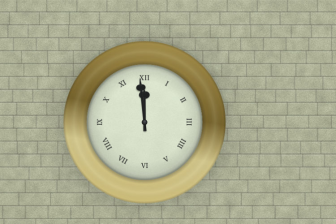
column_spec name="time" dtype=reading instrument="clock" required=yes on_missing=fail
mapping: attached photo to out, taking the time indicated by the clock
11:59
